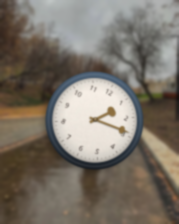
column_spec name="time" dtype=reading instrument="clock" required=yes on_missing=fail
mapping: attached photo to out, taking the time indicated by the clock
1:14
